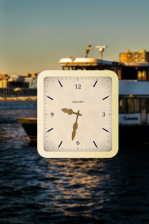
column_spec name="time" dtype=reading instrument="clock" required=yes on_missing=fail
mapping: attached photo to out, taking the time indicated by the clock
9:32
